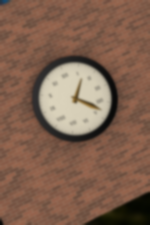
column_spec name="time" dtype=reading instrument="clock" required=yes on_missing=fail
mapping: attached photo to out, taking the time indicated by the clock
1:23
